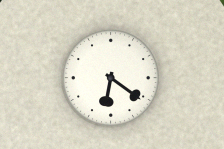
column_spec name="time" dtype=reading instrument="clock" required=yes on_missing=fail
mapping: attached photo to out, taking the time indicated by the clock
6:21
